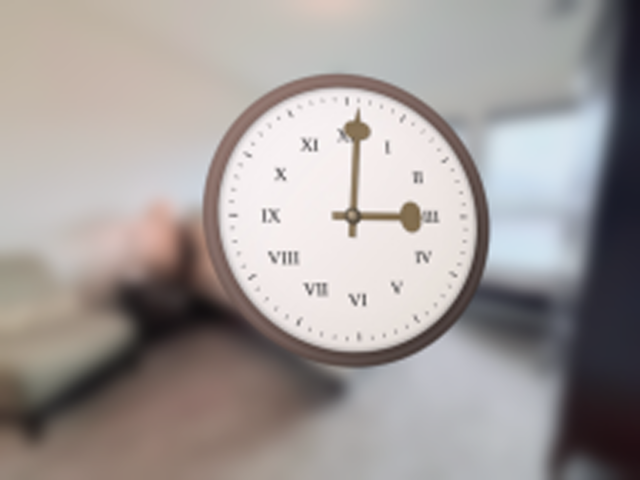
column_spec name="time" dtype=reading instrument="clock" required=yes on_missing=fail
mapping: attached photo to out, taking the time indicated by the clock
3:01
